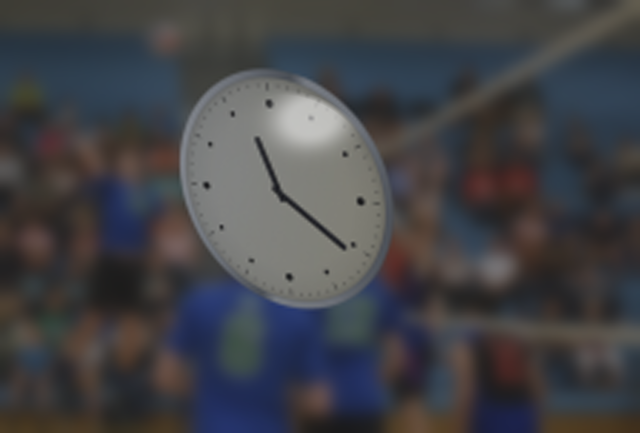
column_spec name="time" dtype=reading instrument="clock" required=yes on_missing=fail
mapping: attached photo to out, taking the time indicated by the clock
11:21
